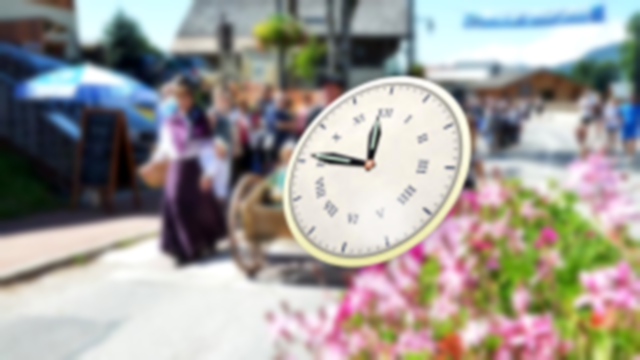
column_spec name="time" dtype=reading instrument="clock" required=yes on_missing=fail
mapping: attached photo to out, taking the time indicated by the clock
11:46
